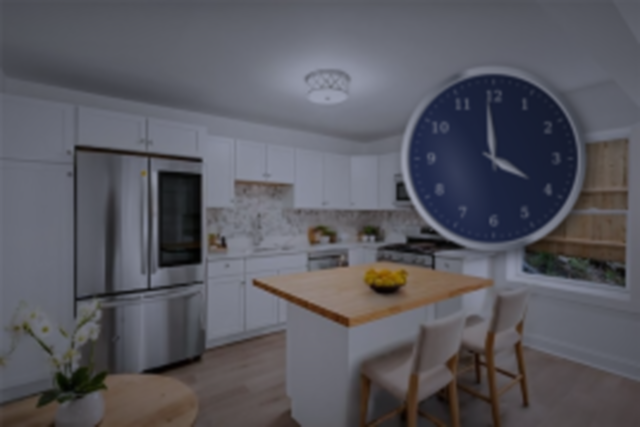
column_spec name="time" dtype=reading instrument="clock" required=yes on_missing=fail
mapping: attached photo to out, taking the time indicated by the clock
3:59
